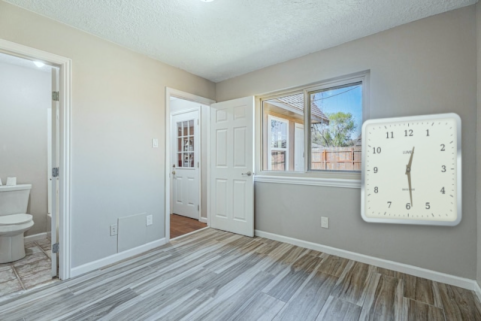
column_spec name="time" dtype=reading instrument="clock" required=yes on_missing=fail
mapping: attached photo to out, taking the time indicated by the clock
12:29
